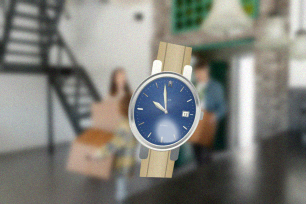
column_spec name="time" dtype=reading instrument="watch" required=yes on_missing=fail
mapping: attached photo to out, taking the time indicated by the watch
9:58
